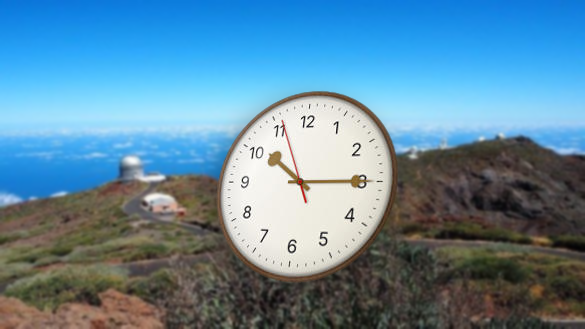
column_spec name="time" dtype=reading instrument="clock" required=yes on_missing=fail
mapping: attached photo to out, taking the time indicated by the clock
10:14:56
